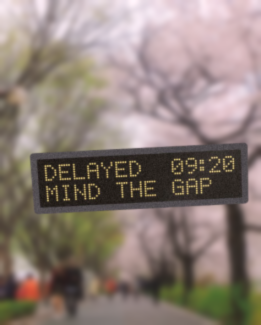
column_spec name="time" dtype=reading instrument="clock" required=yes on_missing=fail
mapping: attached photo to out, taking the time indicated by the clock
9:20
